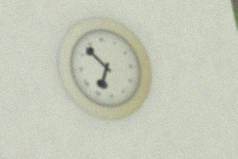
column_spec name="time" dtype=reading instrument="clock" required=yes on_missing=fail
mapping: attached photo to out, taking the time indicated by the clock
6:53
